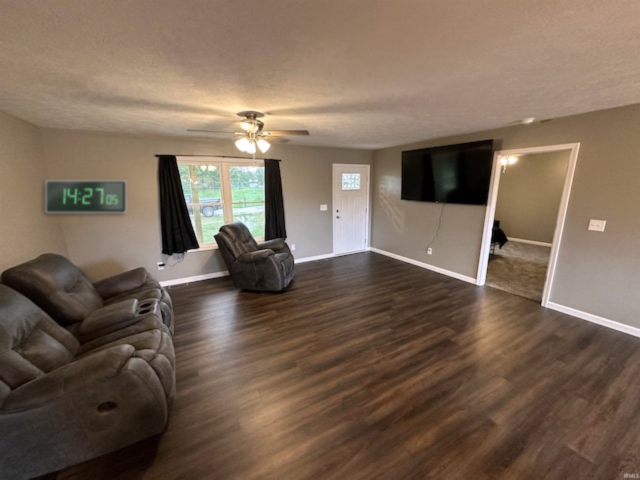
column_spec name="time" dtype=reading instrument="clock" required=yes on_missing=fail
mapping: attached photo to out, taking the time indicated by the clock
14:27
